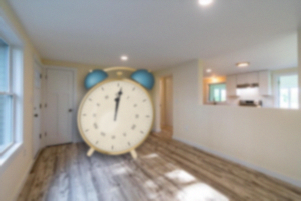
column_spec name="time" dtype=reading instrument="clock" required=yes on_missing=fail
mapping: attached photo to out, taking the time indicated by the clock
12:01
